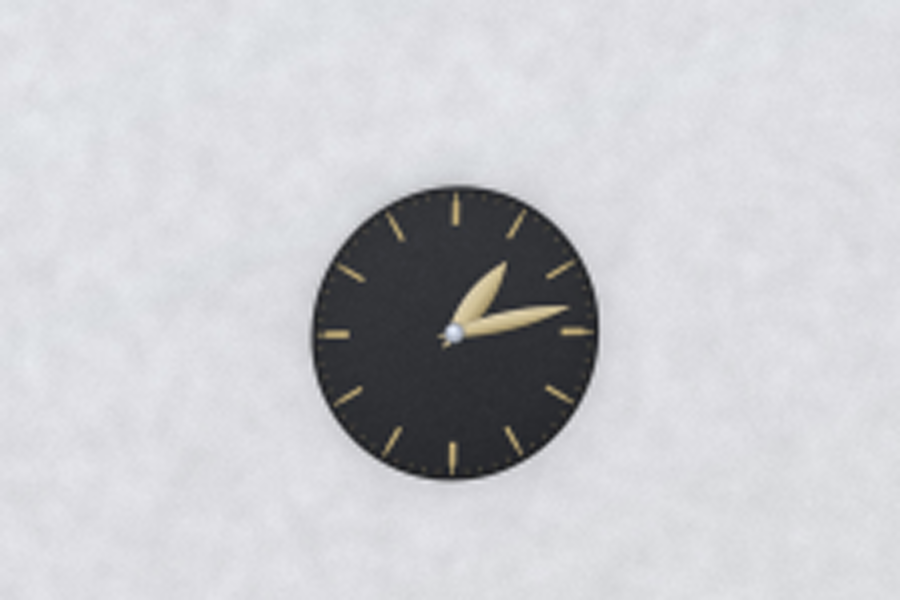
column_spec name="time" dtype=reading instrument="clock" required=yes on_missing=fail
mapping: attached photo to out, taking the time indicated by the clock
1:13
